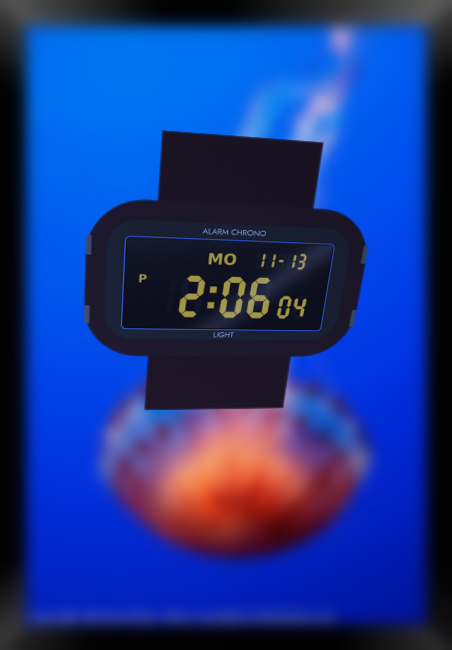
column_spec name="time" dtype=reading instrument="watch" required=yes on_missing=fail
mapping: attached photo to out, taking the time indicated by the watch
2:06:04
